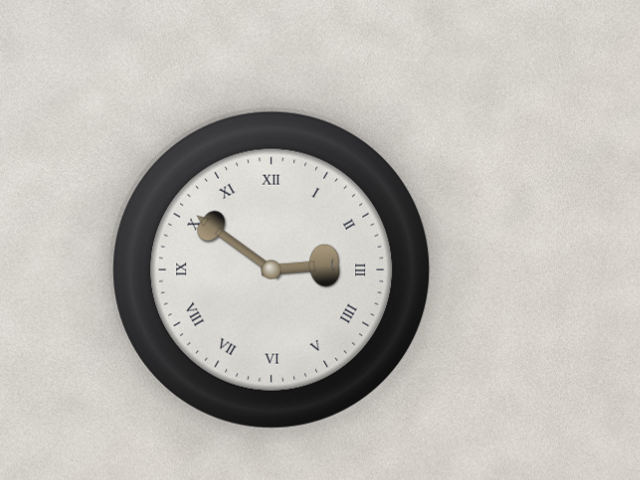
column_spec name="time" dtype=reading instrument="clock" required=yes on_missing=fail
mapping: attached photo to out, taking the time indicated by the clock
2:51
